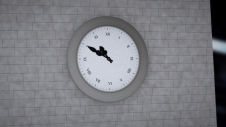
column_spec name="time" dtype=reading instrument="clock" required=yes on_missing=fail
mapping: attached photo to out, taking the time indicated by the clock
10:50
